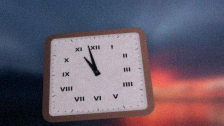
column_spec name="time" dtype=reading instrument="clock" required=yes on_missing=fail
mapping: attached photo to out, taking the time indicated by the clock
10:58
